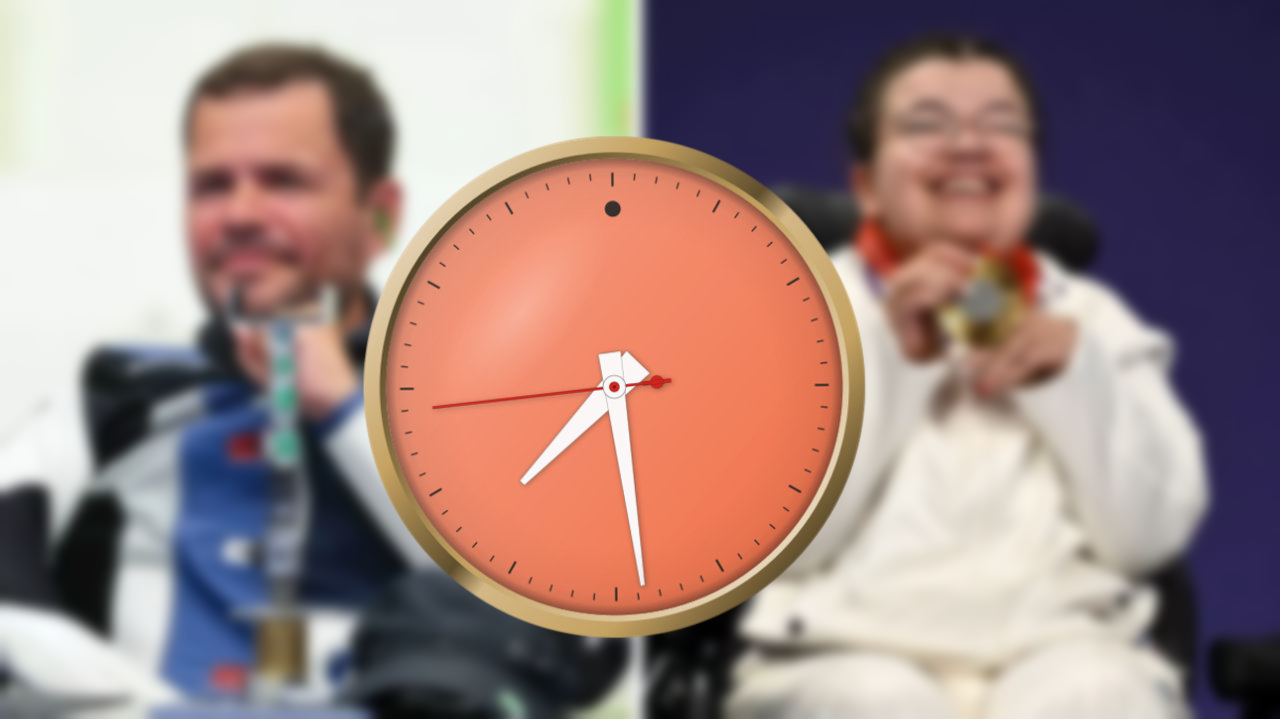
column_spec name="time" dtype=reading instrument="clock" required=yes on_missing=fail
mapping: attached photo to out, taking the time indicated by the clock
7:28:44
